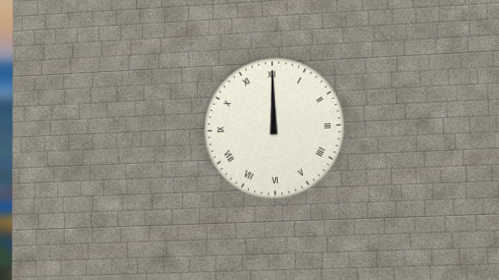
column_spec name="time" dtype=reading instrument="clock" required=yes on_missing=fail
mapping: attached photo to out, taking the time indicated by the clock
12:00
